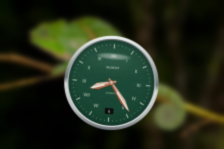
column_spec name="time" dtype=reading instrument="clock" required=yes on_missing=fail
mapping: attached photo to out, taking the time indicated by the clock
8:24
